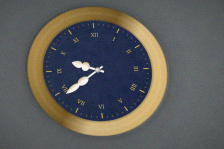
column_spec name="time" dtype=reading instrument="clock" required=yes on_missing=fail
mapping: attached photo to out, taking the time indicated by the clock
9:39
